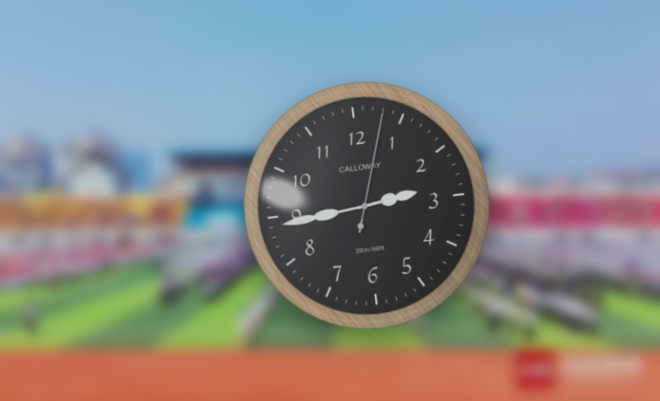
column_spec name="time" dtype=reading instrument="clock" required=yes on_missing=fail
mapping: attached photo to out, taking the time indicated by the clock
2:44:03
